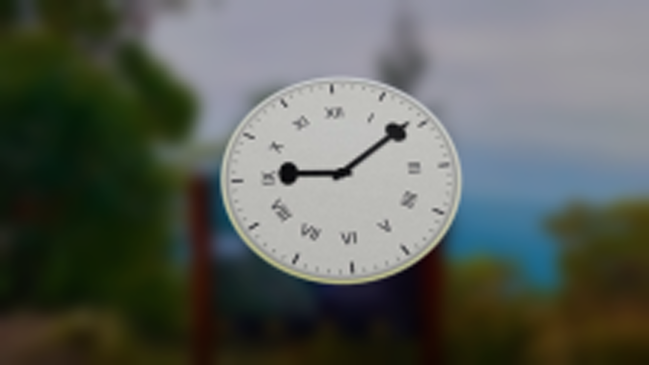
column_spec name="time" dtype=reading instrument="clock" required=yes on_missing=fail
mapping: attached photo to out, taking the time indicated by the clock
9:09
